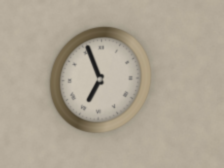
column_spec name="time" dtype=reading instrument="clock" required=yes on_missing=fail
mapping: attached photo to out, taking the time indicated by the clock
6:56
